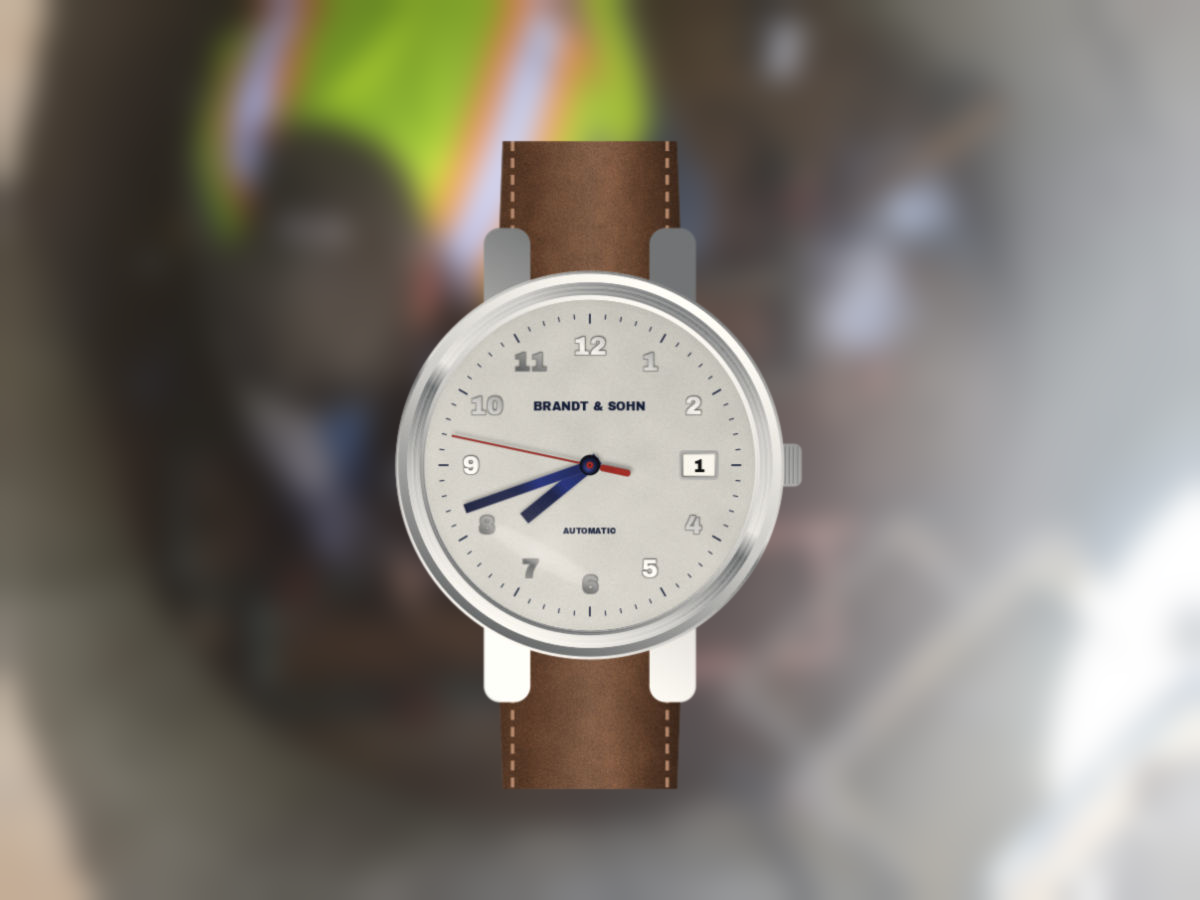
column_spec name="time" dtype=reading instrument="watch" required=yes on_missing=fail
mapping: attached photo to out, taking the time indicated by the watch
7:41:47
